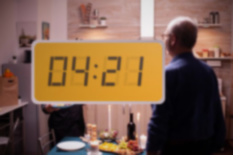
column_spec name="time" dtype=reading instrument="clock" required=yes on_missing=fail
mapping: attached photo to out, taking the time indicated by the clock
4:21
